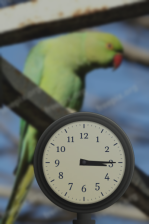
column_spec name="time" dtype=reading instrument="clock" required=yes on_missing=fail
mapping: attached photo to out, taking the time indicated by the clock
3:15
